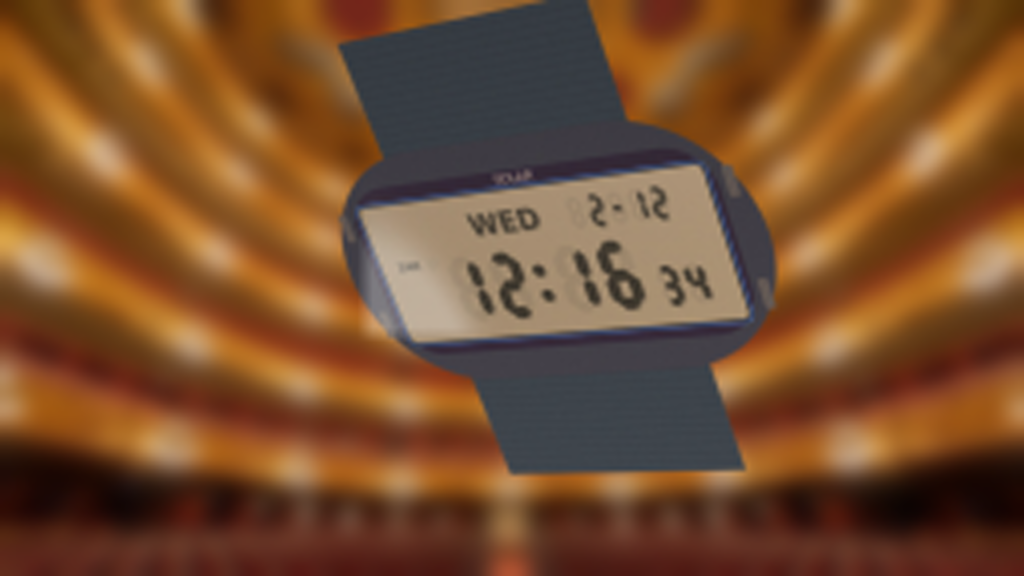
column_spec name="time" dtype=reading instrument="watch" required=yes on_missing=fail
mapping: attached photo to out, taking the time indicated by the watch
12:16:34
